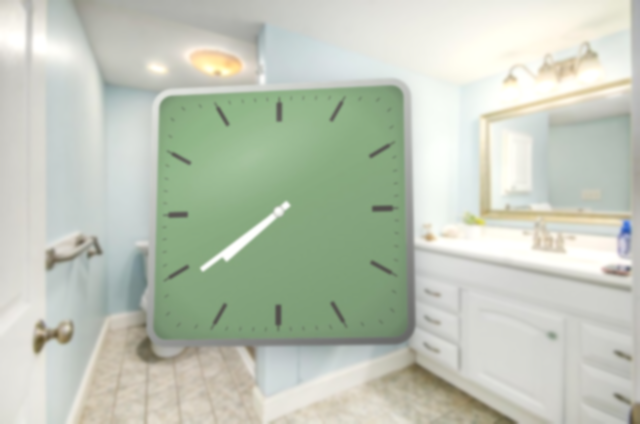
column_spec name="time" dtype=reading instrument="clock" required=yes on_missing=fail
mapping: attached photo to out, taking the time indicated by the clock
7:39
